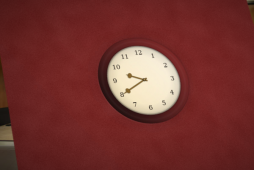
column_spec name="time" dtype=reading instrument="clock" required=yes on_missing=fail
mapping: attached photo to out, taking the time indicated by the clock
9:40
